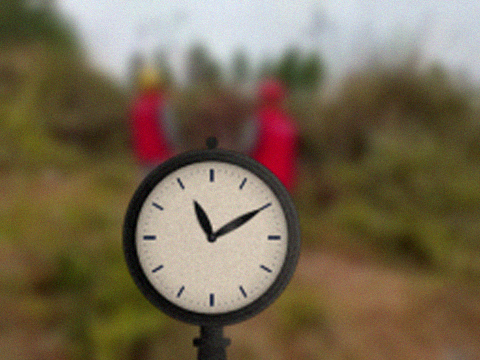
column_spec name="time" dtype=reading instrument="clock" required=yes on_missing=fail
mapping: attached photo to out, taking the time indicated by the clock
11:10
